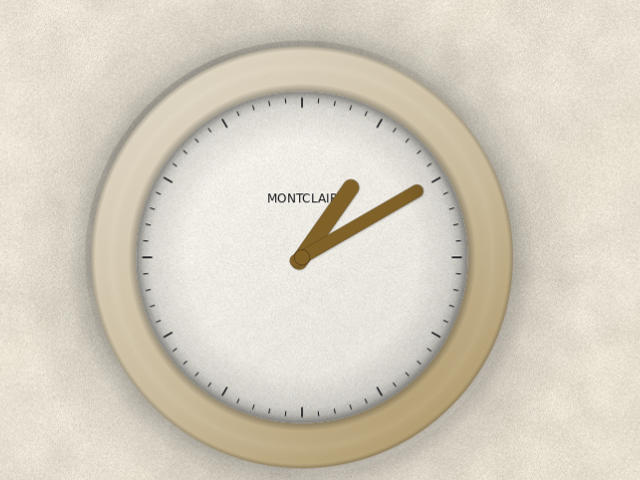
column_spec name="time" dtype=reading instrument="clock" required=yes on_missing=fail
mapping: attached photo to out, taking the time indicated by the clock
1:10
